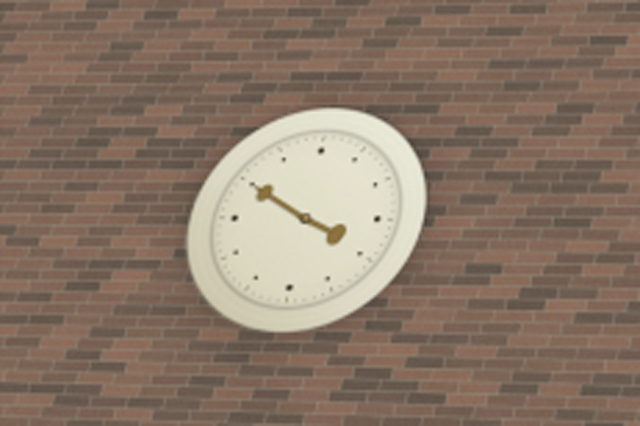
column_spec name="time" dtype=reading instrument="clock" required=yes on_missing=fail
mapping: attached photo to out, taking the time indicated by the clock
3:50
